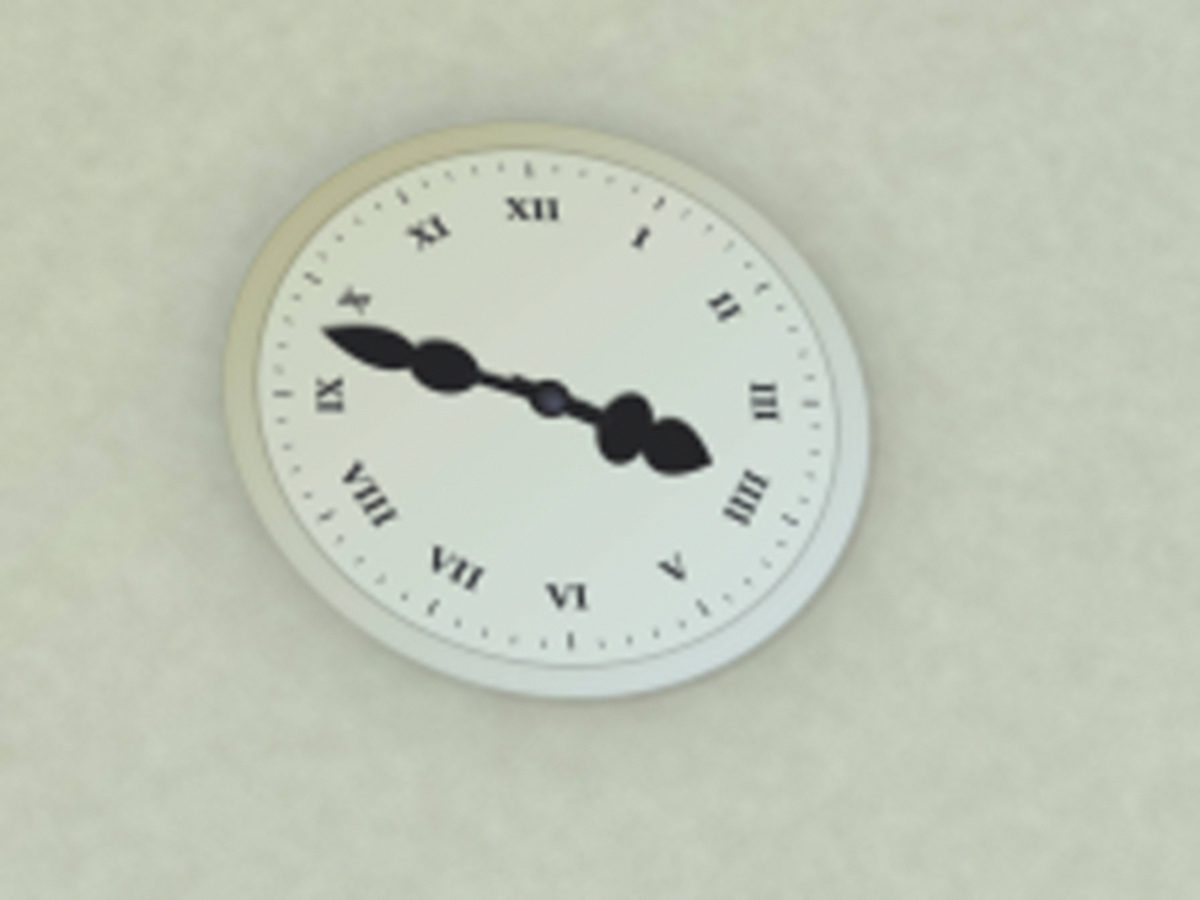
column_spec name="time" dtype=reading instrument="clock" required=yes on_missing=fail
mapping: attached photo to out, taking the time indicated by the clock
3:48
